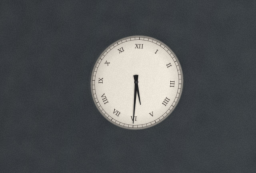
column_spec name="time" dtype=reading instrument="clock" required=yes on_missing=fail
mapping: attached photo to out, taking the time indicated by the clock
5:30
